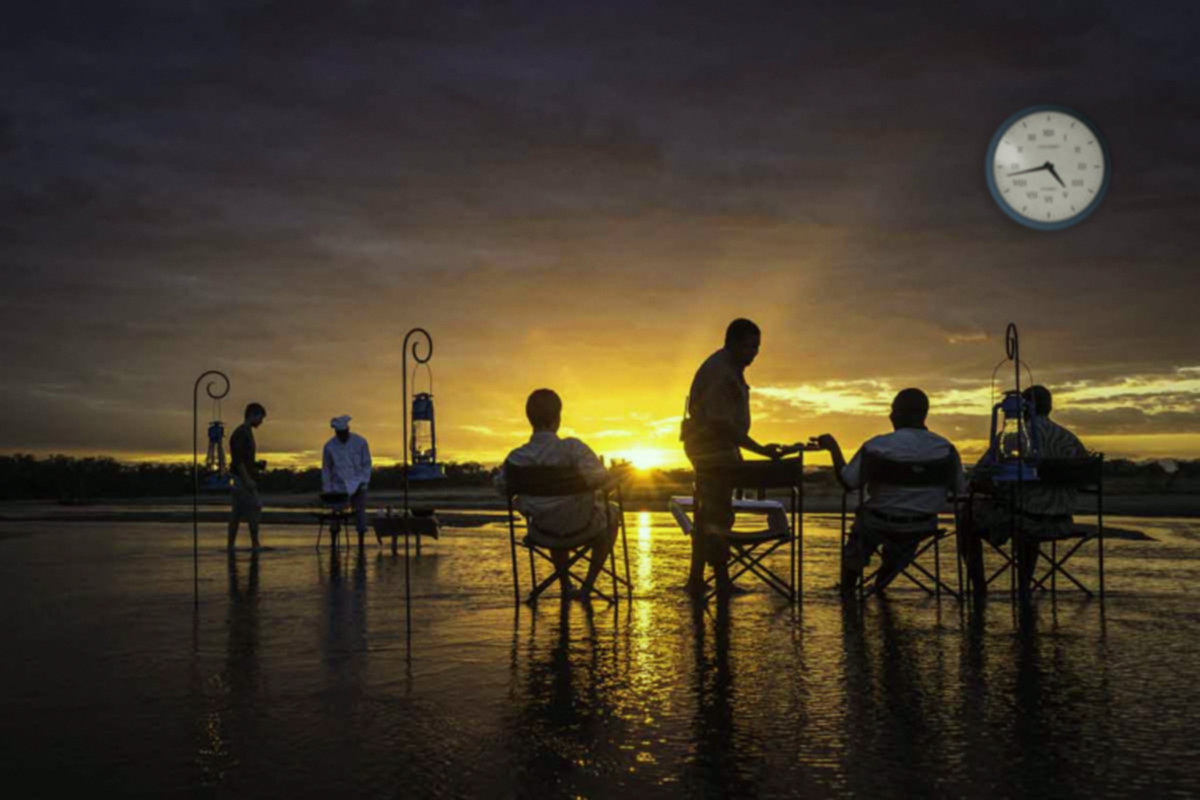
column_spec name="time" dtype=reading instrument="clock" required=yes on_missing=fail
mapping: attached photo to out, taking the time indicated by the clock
4:43
